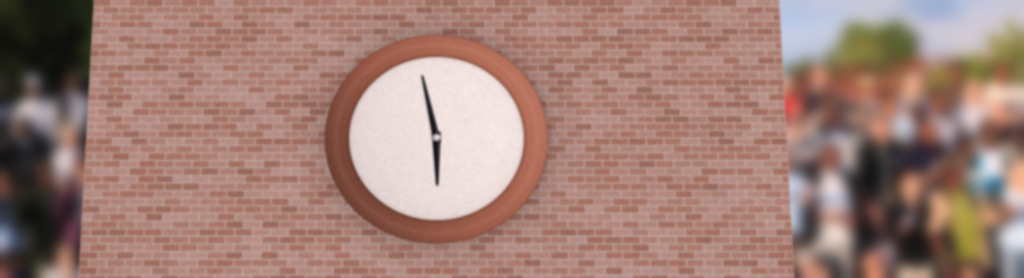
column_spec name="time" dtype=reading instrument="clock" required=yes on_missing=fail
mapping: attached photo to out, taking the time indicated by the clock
5:58
